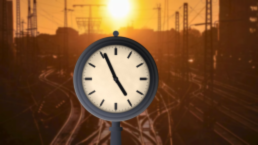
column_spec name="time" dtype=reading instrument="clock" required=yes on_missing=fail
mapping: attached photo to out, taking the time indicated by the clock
4:56
